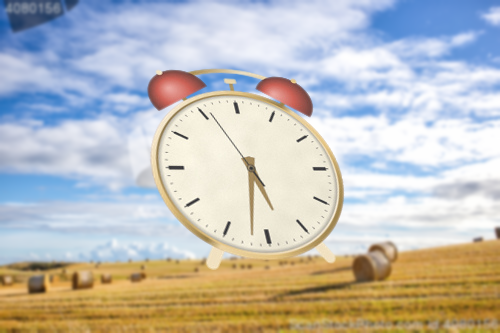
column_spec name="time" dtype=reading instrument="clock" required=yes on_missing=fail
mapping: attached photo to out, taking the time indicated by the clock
5:31:56
